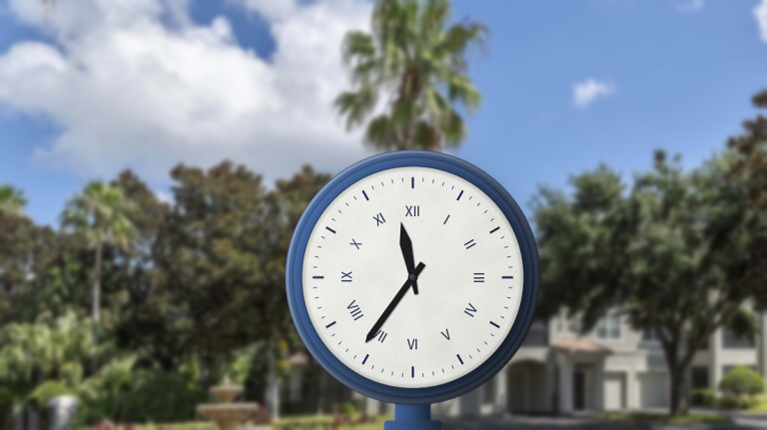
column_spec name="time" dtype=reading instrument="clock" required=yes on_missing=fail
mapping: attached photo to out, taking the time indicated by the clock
11:36
